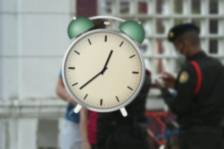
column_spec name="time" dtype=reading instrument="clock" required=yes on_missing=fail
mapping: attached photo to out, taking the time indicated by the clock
12:38
